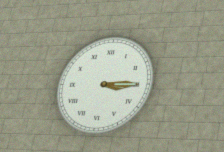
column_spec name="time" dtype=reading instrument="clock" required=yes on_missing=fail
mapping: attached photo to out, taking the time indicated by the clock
3:15
